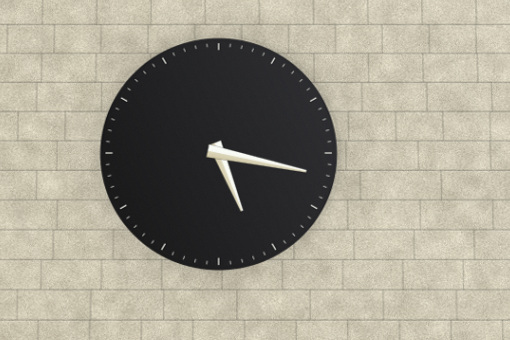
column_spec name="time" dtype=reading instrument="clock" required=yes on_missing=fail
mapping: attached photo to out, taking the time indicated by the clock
5:17
